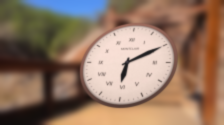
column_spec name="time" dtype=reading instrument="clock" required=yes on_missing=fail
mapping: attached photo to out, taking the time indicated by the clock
6:10
